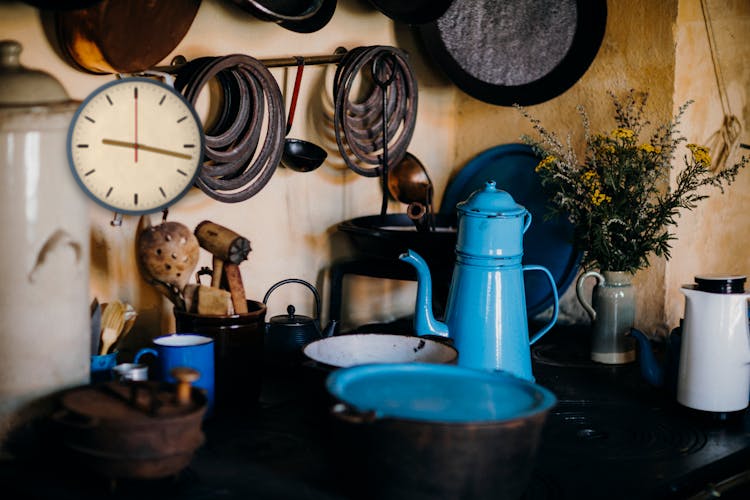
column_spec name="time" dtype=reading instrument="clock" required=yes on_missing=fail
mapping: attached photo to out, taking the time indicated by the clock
9:17:00
